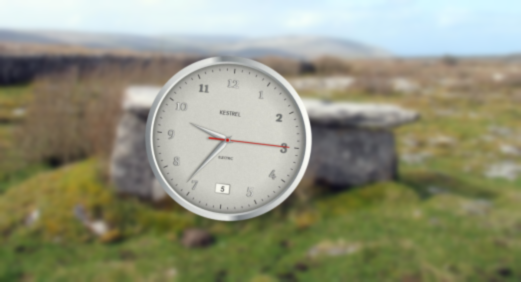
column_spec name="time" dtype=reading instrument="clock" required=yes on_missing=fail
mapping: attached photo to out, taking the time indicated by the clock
9:36:15
